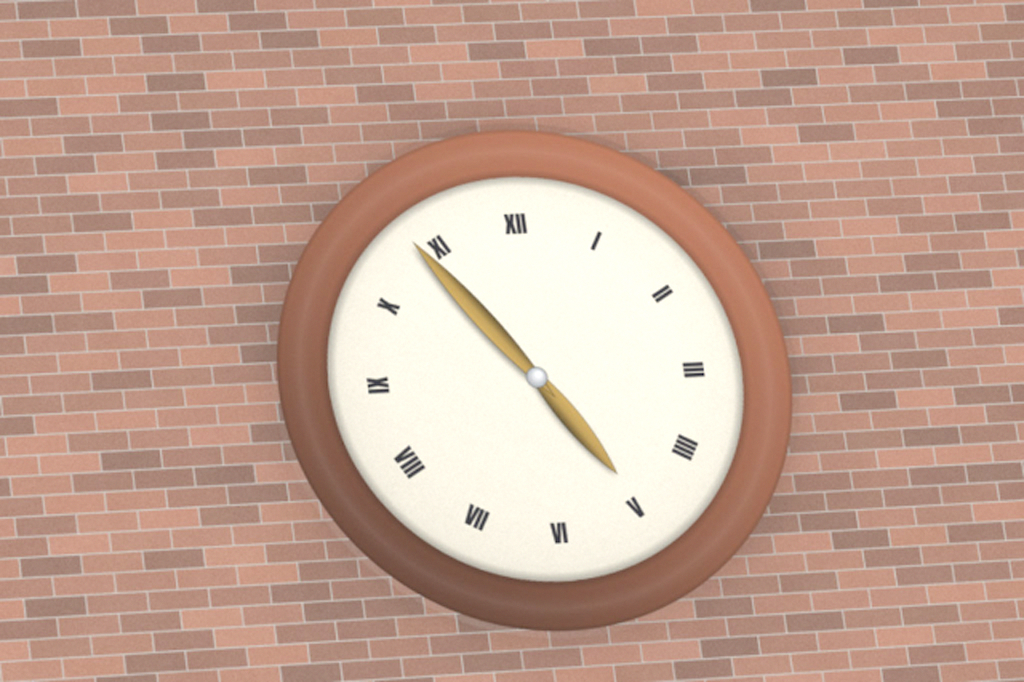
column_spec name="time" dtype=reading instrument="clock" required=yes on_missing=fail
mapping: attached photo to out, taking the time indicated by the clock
4:54
